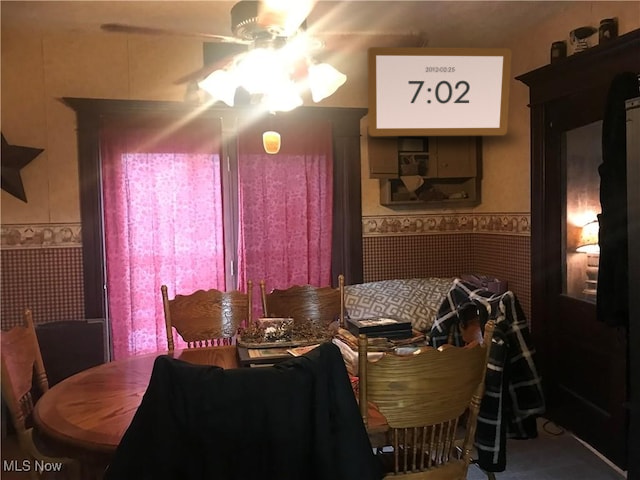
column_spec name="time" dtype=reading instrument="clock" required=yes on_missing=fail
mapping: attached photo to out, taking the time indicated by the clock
7:02
